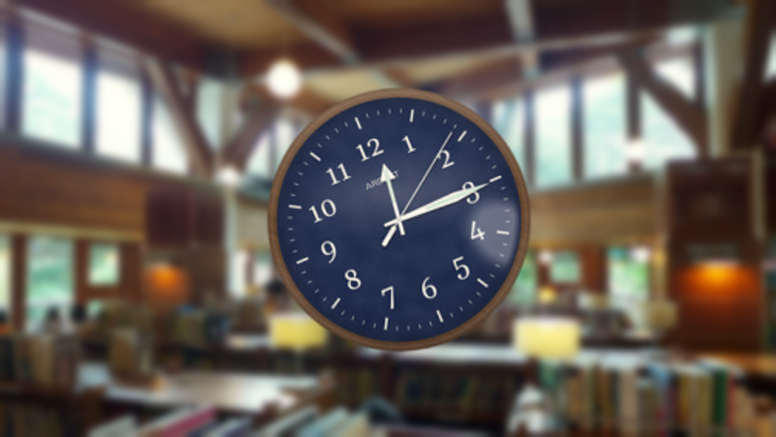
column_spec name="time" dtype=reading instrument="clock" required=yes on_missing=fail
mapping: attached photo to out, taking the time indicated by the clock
12:15:09
